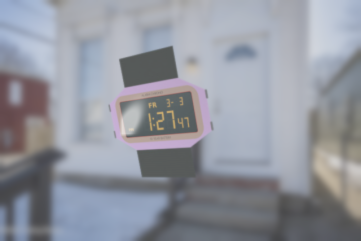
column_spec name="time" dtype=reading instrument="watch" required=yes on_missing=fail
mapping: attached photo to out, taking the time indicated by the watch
1:27:47
